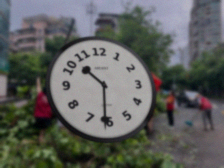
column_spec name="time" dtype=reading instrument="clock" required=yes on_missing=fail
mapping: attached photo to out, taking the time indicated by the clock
10:31
